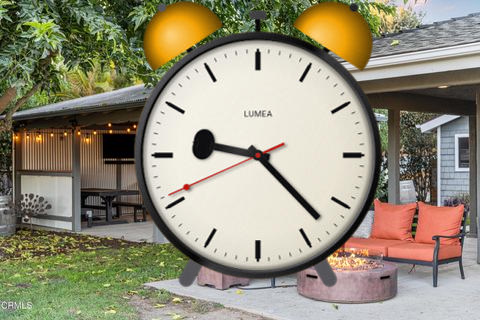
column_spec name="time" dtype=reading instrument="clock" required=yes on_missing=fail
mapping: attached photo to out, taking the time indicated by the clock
9:22:41
